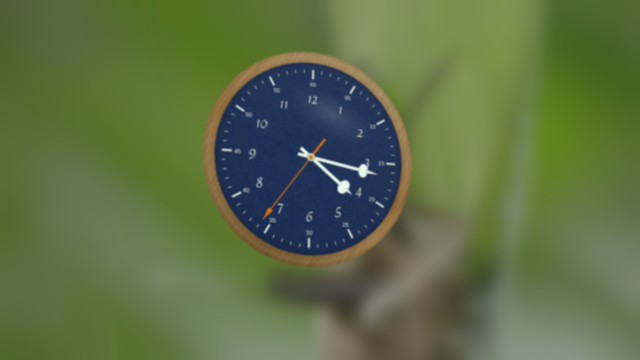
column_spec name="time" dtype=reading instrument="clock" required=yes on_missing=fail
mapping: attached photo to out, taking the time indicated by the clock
4:16:36
